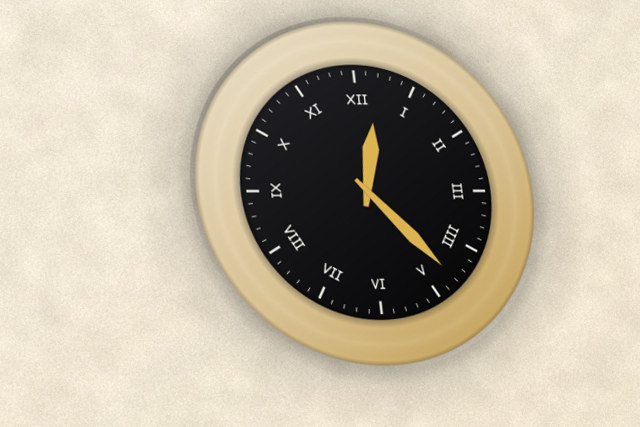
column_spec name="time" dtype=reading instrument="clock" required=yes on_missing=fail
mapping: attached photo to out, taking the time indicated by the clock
12:23
